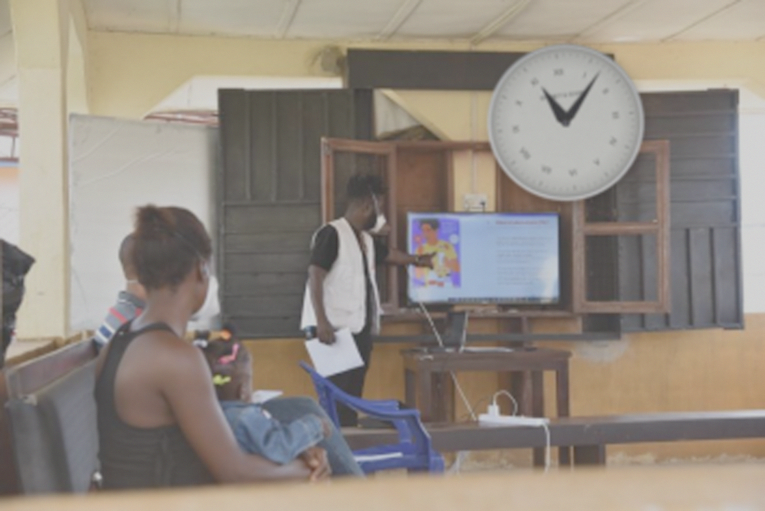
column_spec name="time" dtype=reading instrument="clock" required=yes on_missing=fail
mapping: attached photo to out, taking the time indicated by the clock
11:07
